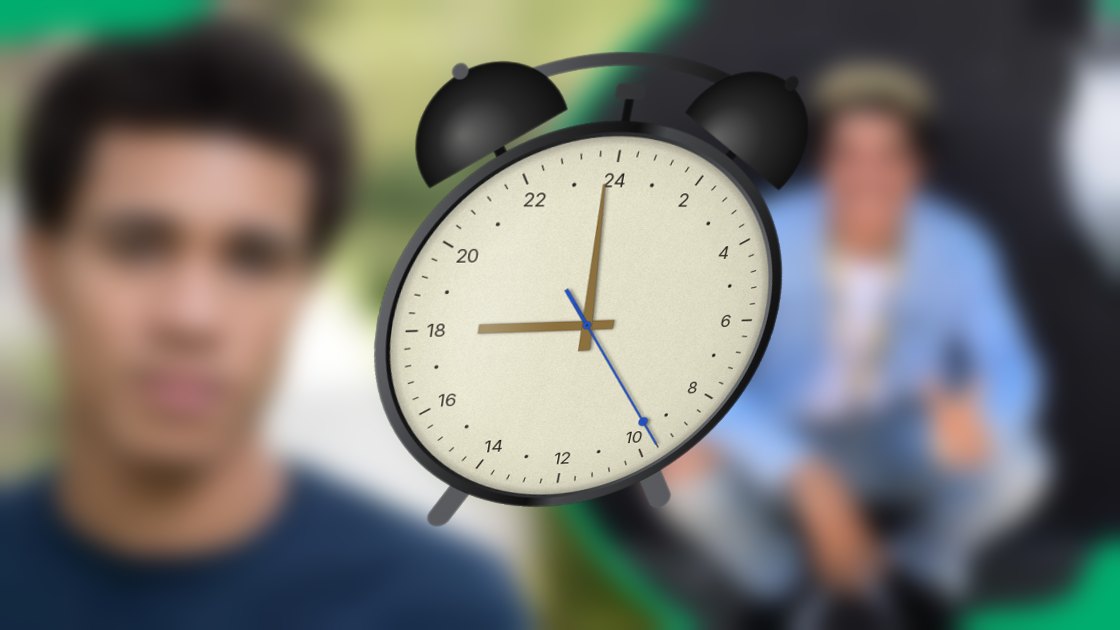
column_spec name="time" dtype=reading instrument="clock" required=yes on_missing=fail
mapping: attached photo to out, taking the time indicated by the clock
17:59:24
